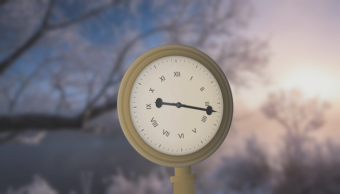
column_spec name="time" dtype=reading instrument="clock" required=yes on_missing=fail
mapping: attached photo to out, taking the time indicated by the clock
9:17
